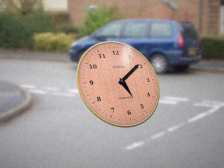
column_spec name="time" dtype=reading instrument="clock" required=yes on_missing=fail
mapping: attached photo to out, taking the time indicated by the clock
5:09
